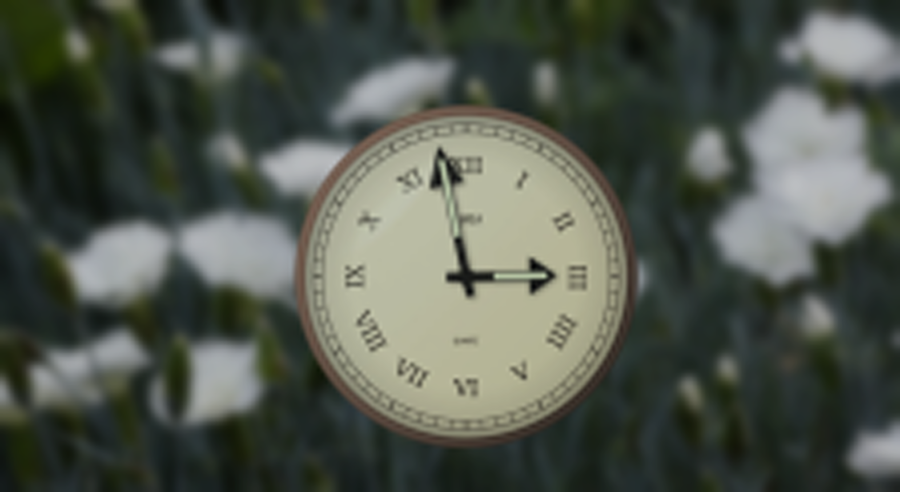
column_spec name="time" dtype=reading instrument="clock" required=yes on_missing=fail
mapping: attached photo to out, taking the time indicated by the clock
2:58
